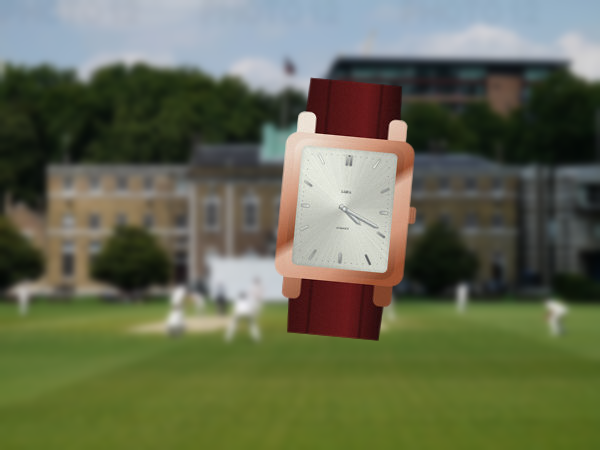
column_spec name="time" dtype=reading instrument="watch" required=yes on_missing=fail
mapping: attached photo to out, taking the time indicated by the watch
4:19
